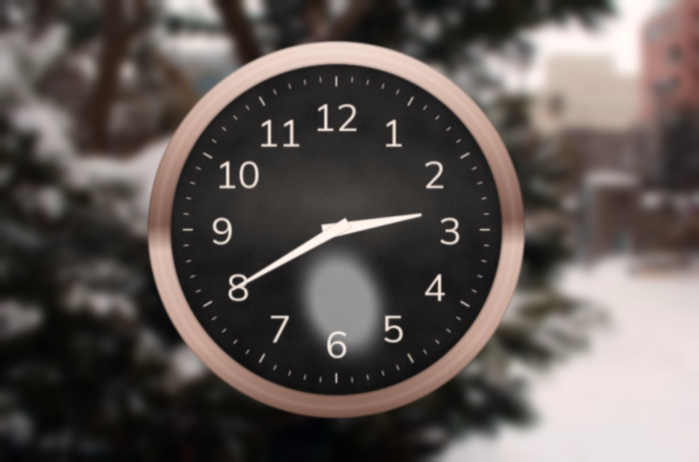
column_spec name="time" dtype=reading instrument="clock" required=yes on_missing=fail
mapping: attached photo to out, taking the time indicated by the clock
2:40
